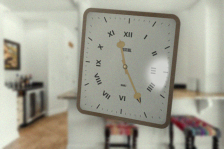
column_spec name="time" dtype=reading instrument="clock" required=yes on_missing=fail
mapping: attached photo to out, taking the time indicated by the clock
11:25
